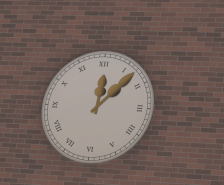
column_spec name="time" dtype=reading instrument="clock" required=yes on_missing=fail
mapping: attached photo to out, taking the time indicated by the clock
12:07
